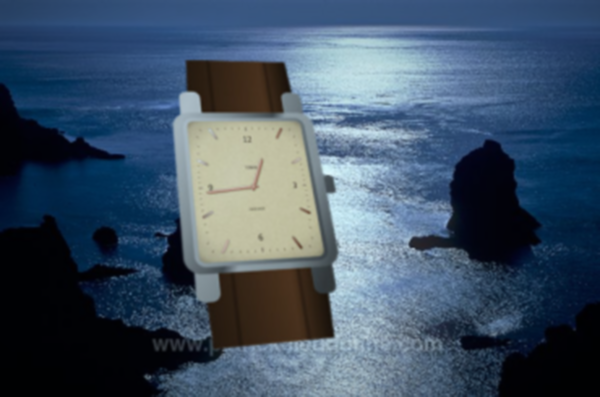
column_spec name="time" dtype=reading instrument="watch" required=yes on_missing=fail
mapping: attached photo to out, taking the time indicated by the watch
12:44
